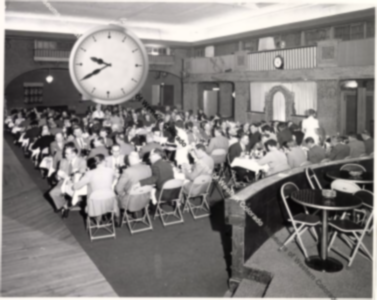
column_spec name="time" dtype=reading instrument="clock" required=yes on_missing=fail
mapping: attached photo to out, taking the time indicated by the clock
9:40
